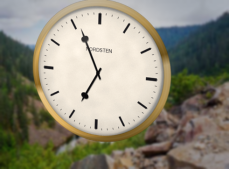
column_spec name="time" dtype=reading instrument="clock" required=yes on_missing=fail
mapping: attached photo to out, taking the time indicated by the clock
6:56
